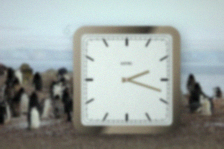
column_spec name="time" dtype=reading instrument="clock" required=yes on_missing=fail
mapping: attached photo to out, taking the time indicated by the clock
2:18
